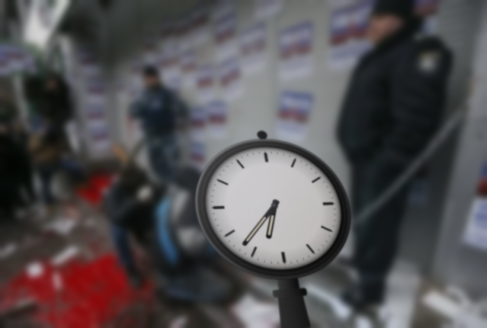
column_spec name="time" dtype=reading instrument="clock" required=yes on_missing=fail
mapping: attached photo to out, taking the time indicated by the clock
6:37
